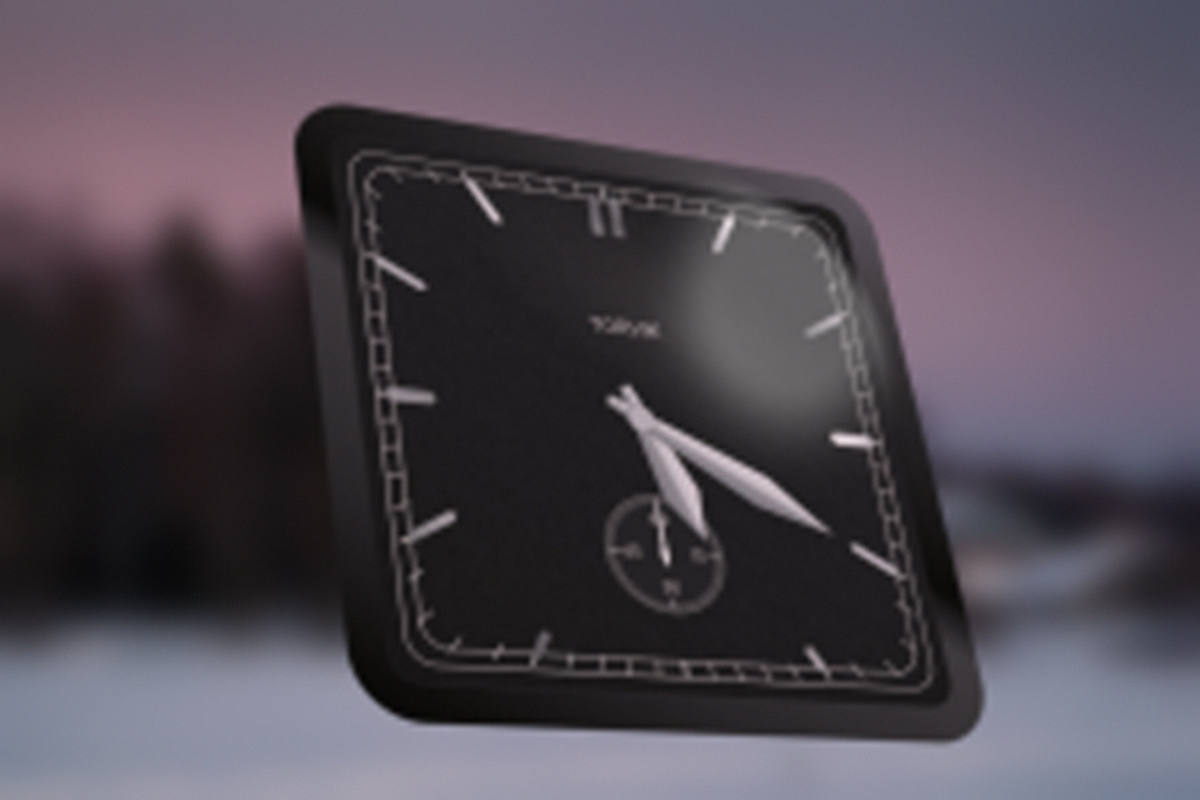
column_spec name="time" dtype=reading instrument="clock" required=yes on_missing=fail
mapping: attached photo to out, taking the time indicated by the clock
5:20
